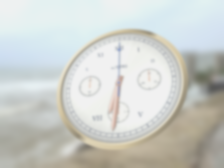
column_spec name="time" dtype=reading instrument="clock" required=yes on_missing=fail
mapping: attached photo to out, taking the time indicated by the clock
6:31
